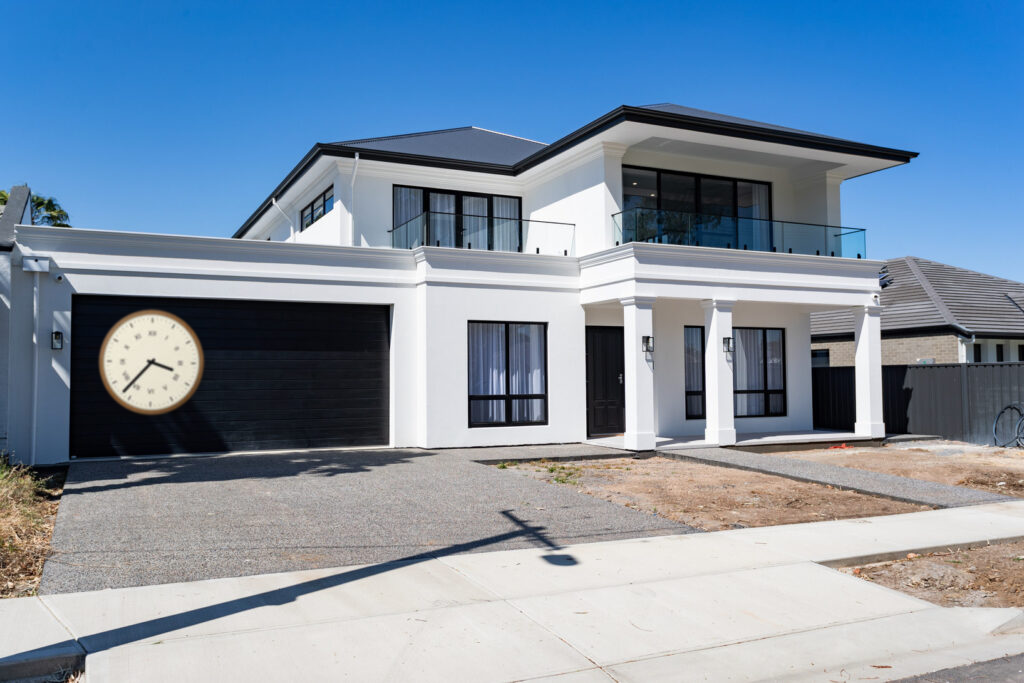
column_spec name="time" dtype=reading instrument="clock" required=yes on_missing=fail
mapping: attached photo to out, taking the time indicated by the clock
3:37
